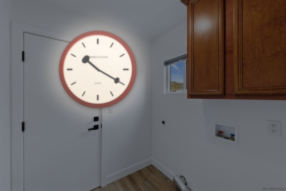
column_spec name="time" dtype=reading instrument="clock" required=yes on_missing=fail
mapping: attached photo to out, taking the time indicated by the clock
10:20
